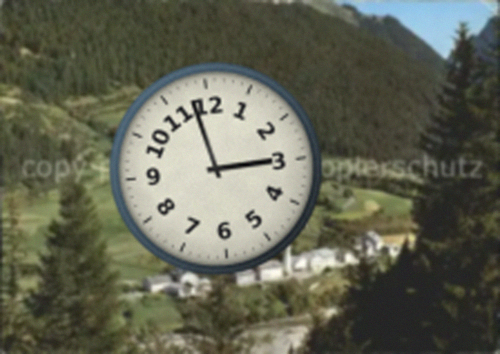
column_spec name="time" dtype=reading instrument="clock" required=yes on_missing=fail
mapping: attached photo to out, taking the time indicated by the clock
2:58
